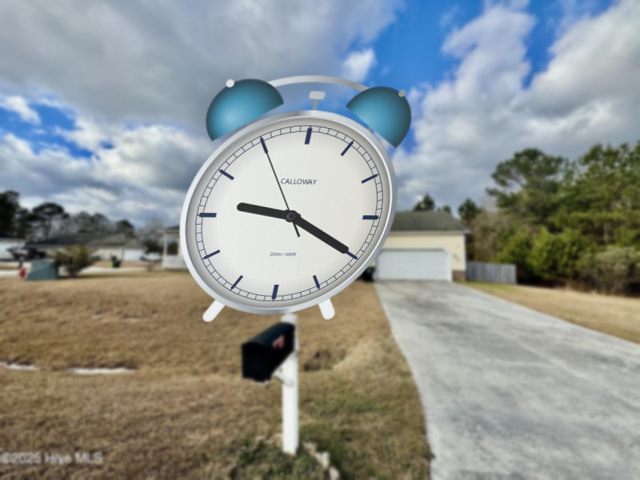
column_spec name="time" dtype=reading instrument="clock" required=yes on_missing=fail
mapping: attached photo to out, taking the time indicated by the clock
9:19:55
